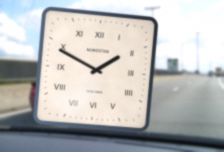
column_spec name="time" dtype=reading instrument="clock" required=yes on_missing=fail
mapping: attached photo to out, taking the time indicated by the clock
1:49
